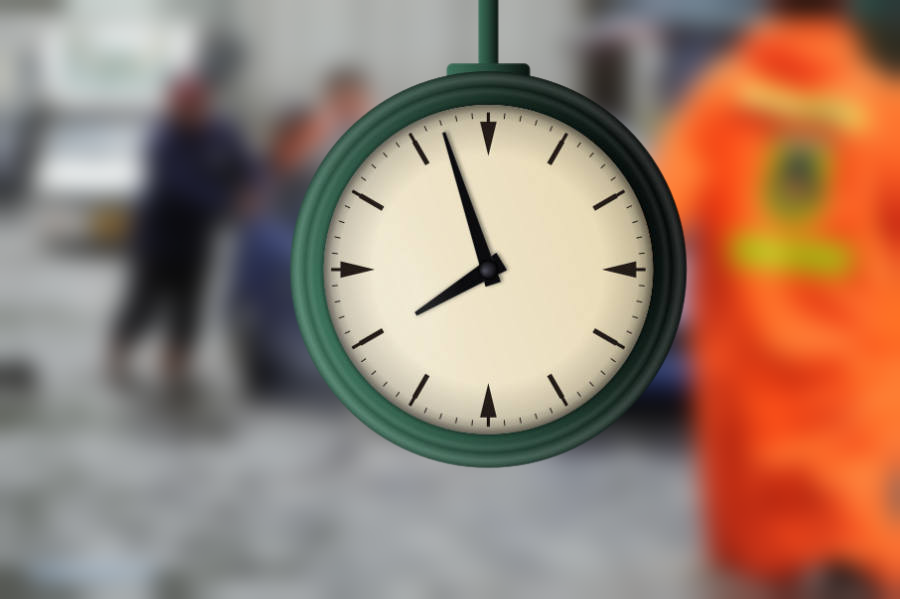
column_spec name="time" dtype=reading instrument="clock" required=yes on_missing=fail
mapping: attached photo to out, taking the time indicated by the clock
7:57
